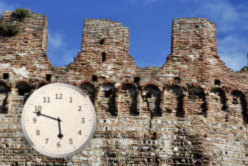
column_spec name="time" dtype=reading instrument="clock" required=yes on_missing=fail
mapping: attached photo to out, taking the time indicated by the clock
5:48
